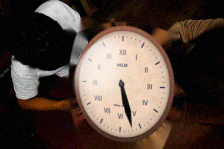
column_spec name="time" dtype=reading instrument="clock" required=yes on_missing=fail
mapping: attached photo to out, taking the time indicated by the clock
5:27
